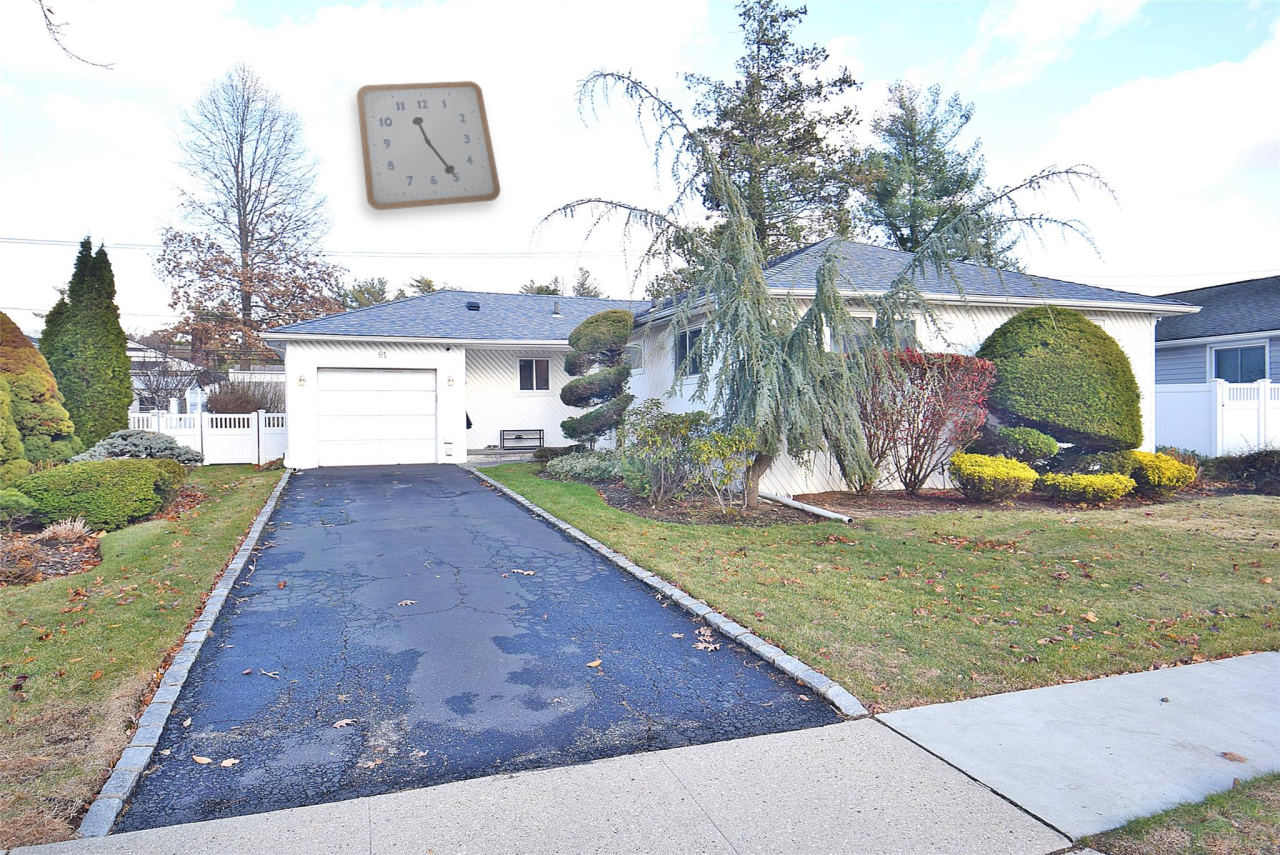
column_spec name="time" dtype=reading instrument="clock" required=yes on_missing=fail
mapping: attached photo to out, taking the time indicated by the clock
11:25
